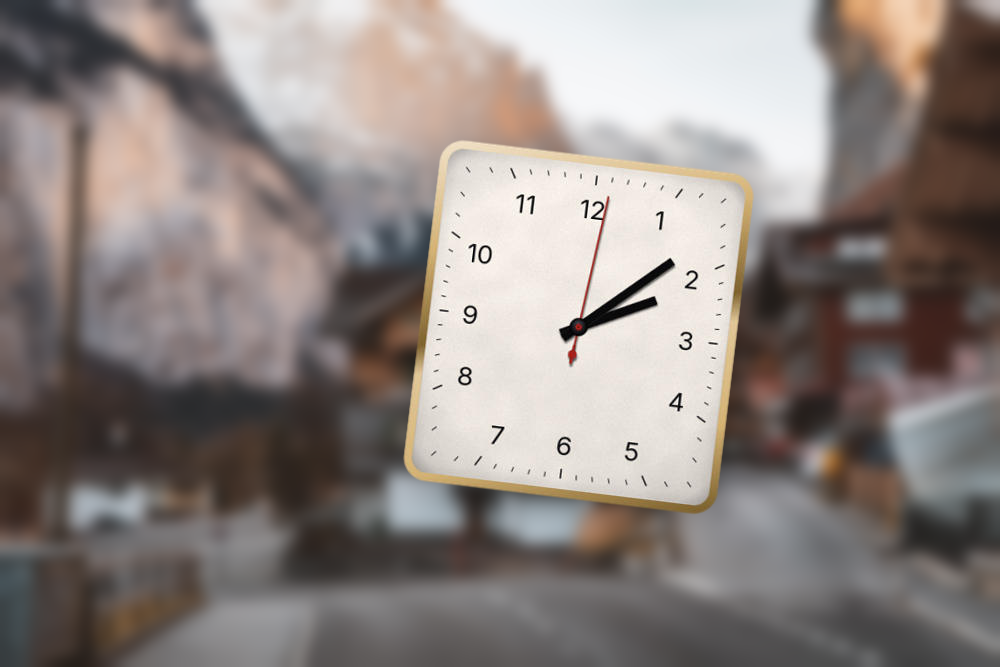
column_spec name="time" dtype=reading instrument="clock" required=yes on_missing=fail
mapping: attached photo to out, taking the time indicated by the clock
2:08:01
